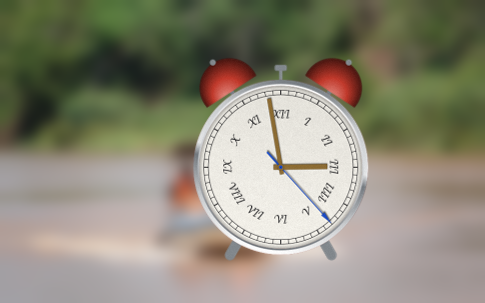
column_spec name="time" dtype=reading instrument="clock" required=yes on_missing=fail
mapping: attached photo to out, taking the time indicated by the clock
2:58:23
